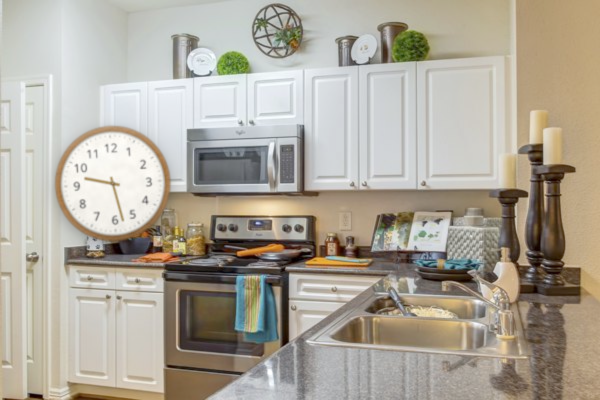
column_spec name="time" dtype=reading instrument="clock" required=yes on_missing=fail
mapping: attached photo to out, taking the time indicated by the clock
9:28
